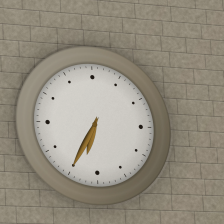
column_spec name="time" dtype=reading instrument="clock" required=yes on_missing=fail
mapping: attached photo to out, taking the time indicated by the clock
6:35
